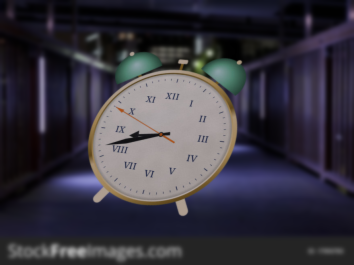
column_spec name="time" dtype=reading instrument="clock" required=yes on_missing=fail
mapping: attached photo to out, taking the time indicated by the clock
8:41:49
